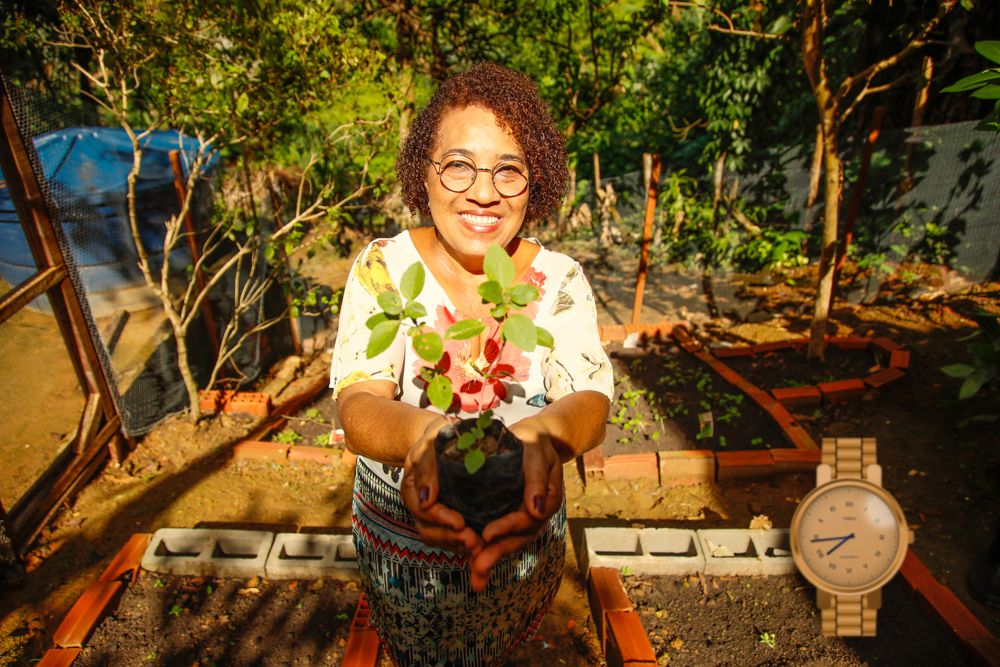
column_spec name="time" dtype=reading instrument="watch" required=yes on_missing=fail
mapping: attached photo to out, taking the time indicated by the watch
7:44
